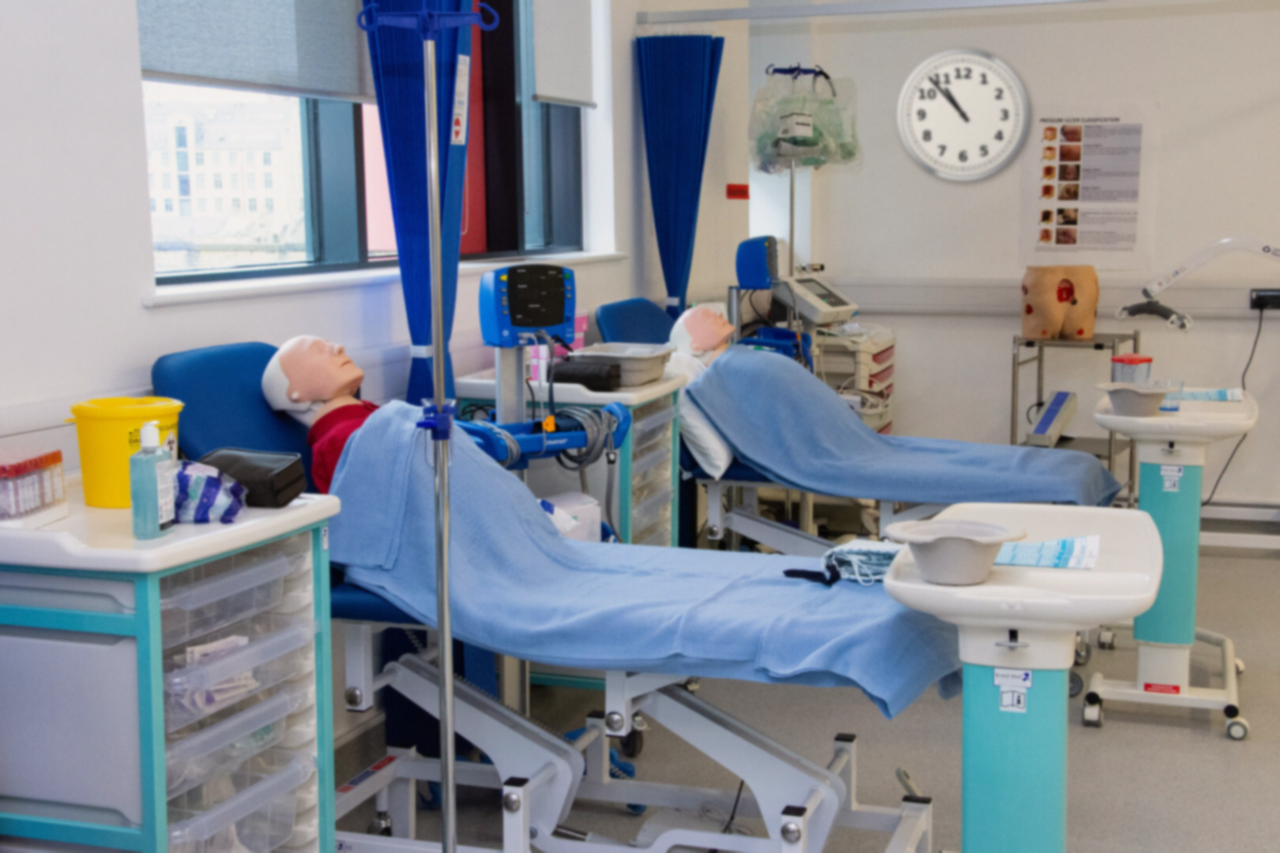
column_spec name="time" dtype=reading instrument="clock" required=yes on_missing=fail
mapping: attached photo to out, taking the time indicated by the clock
10:53
